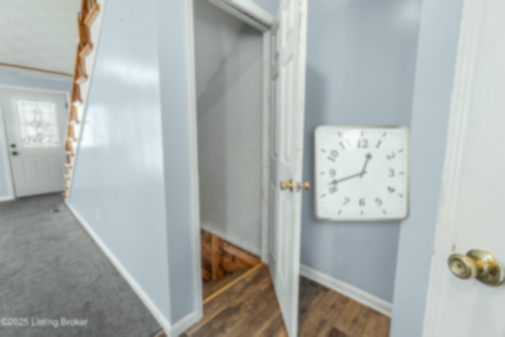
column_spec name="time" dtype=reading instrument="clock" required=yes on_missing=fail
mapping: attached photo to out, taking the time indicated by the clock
12:42
